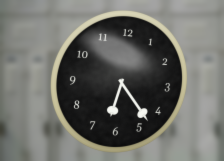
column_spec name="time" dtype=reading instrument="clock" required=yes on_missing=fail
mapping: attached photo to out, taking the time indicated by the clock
6:23
